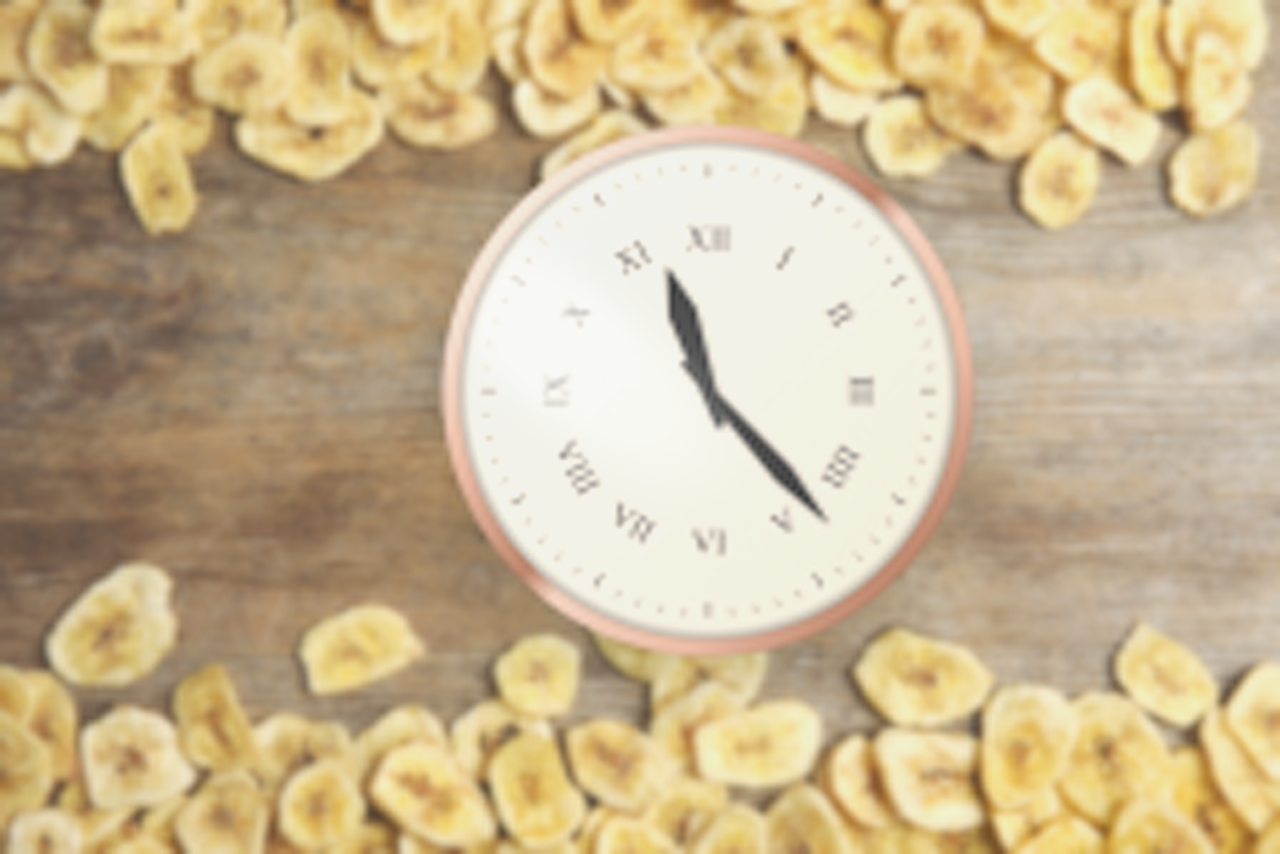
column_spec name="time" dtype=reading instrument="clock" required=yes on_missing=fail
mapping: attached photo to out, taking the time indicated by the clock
11:23
